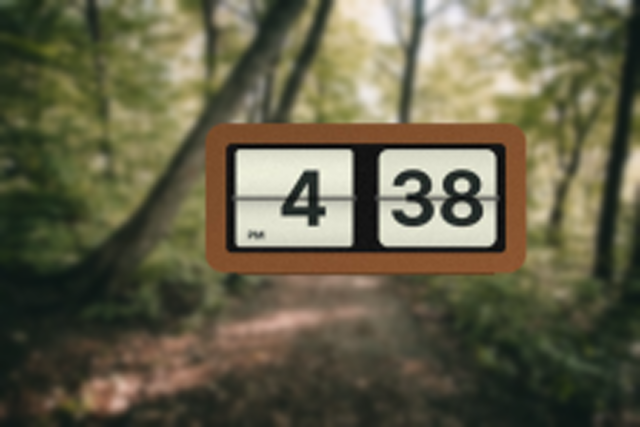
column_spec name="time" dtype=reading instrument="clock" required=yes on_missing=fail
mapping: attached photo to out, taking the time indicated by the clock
4:38
